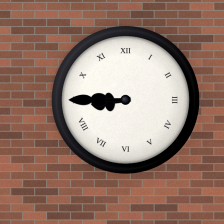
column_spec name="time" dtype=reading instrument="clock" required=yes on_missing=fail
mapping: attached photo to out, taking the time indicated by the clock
8:45
